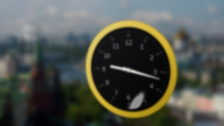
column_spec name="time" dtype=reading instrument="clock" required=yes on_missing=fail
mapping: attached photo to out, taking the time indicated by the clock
9:17
